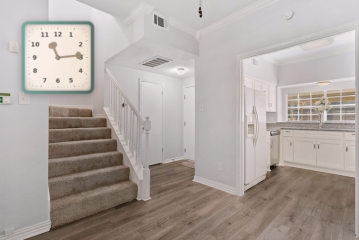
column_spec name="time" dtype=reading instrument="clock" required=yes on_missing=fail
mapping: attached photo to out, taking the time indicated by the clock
11:14
